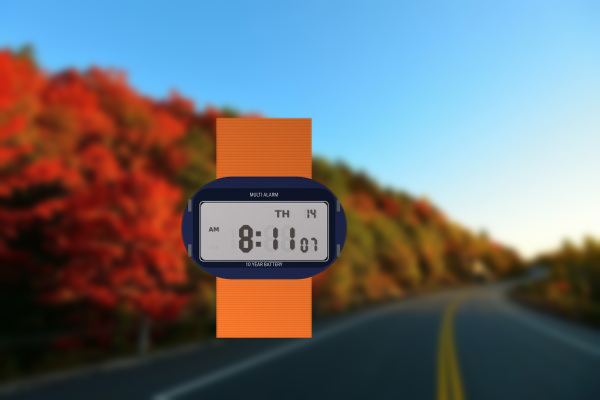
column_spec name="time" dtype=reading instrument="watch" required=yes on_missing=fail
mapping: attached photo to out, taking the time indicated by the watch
8:11:07
